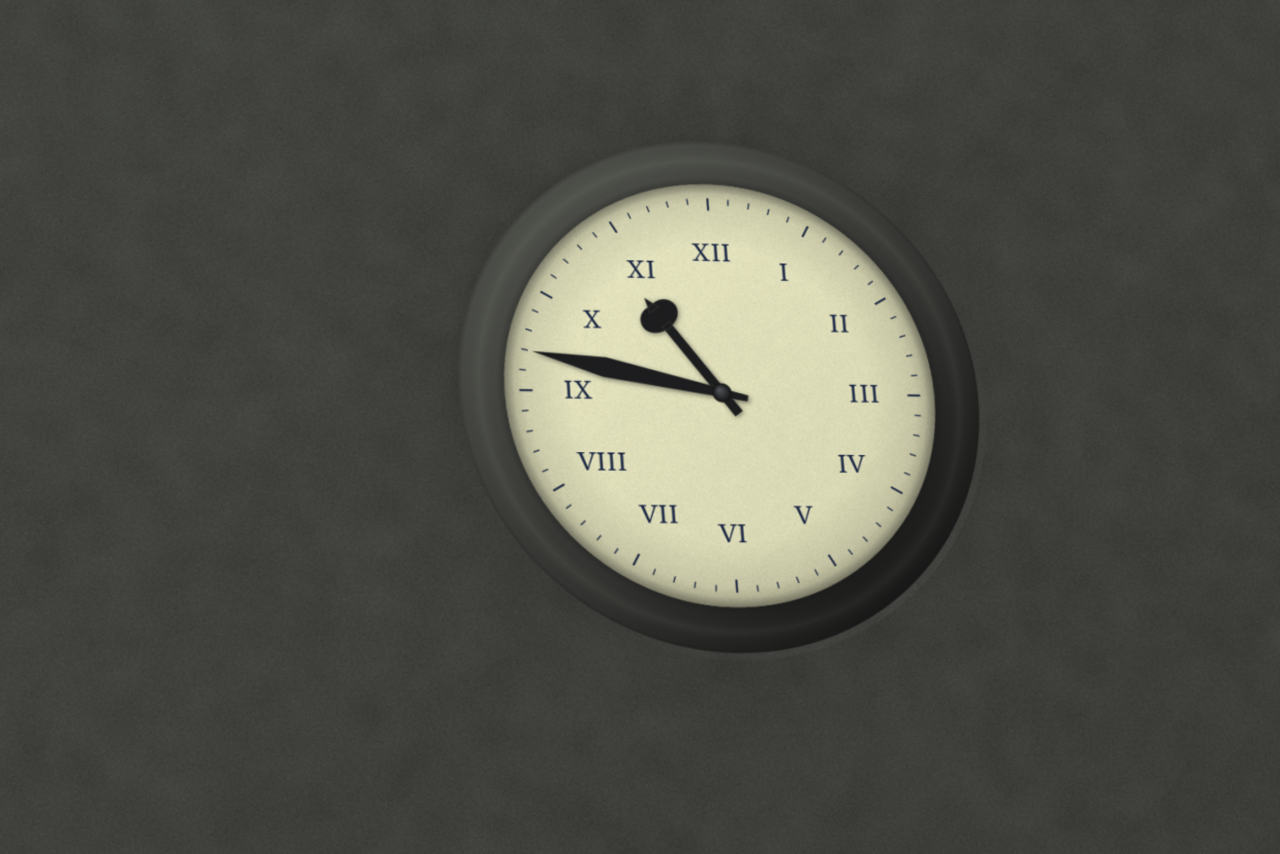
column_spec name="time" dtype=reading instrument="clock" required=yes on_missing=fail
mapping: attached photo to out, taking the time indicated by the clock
10:47
